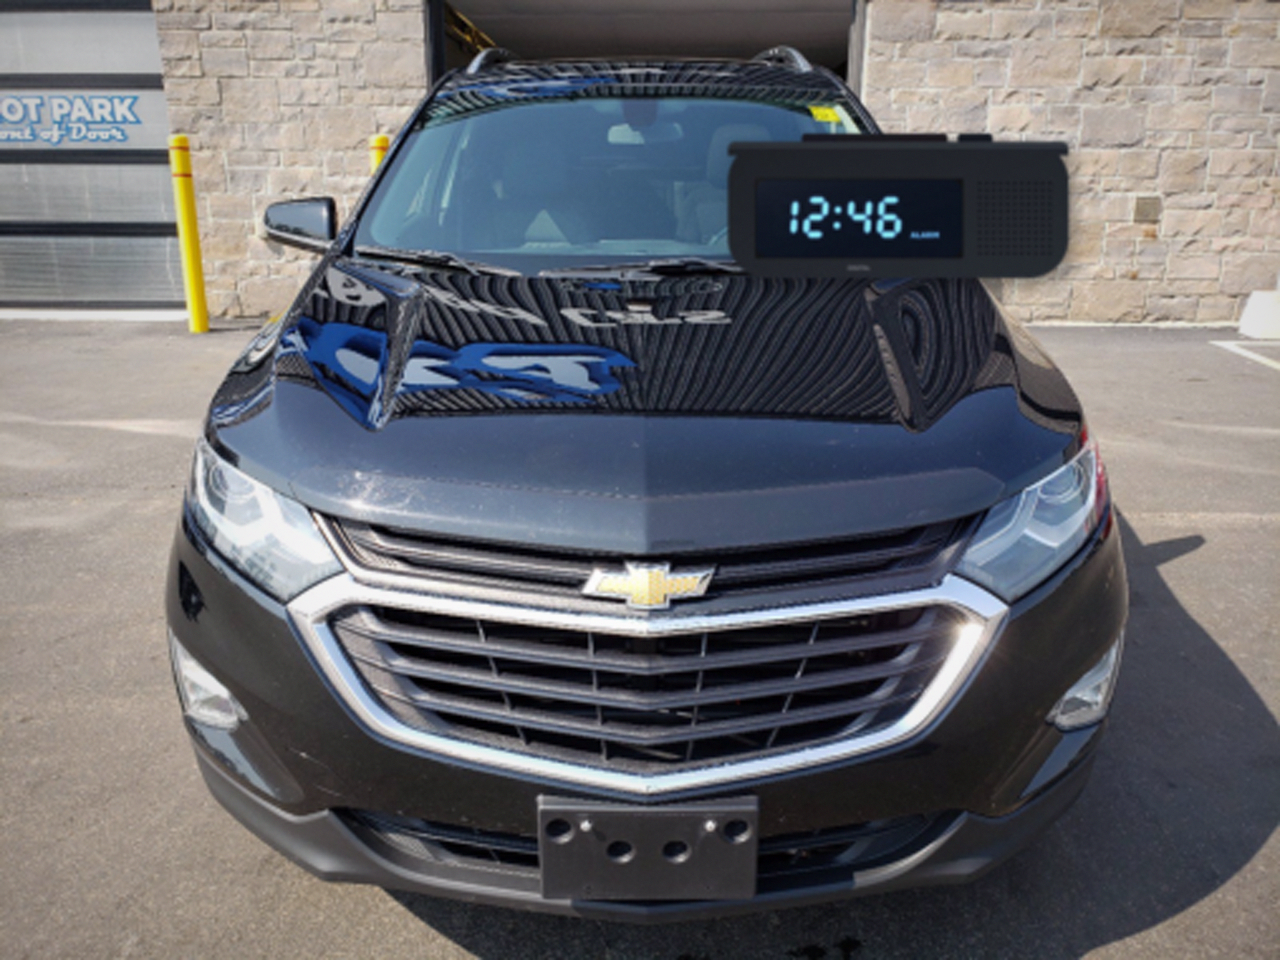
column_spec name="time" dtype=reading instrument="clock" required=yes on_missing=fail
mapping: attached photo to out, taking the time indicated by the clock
12:46
